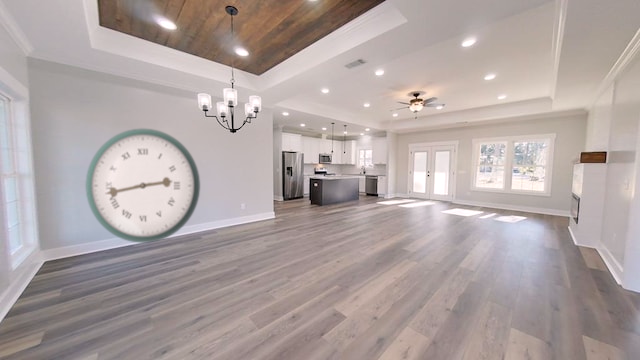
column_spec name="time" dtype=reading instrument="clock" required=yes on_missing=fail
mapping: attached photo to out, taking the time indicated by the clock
2:43
